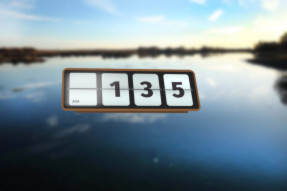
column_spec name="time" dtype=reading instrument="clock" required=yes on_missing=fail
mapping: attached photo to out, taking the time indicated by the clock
1:35
